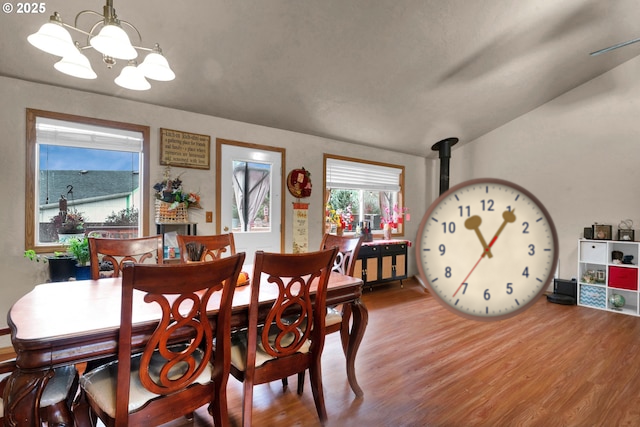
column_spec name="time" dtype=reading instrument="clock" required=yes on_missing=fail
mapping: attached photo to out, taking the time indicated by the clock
11:05:36
